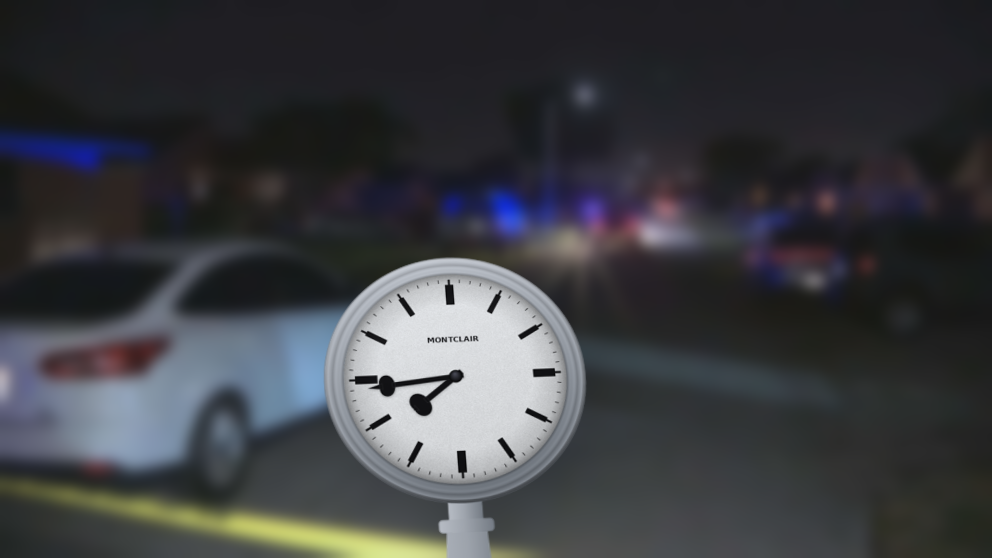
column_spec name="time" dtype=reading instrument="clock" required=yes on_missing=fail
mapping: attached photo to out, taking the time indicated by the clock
7:44
